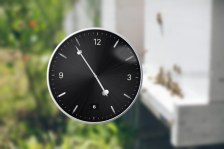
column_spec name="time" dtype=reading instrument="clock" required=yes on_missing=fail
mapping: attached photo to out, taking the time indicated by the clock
4:54
